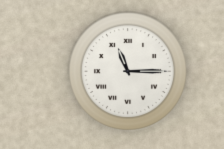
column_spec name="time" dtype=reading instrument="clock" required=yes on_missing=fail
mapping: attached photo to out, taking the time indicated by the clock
11:15
